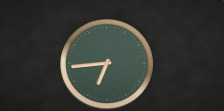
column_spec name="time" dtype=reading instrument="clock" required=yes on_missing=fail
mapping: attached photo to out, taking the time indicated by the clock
6:44
